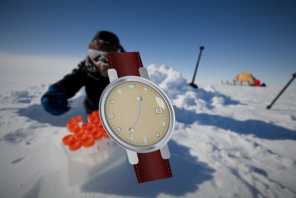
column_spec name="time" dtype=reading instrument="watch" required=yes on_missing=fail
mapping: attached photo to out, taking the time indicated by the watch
12:36
